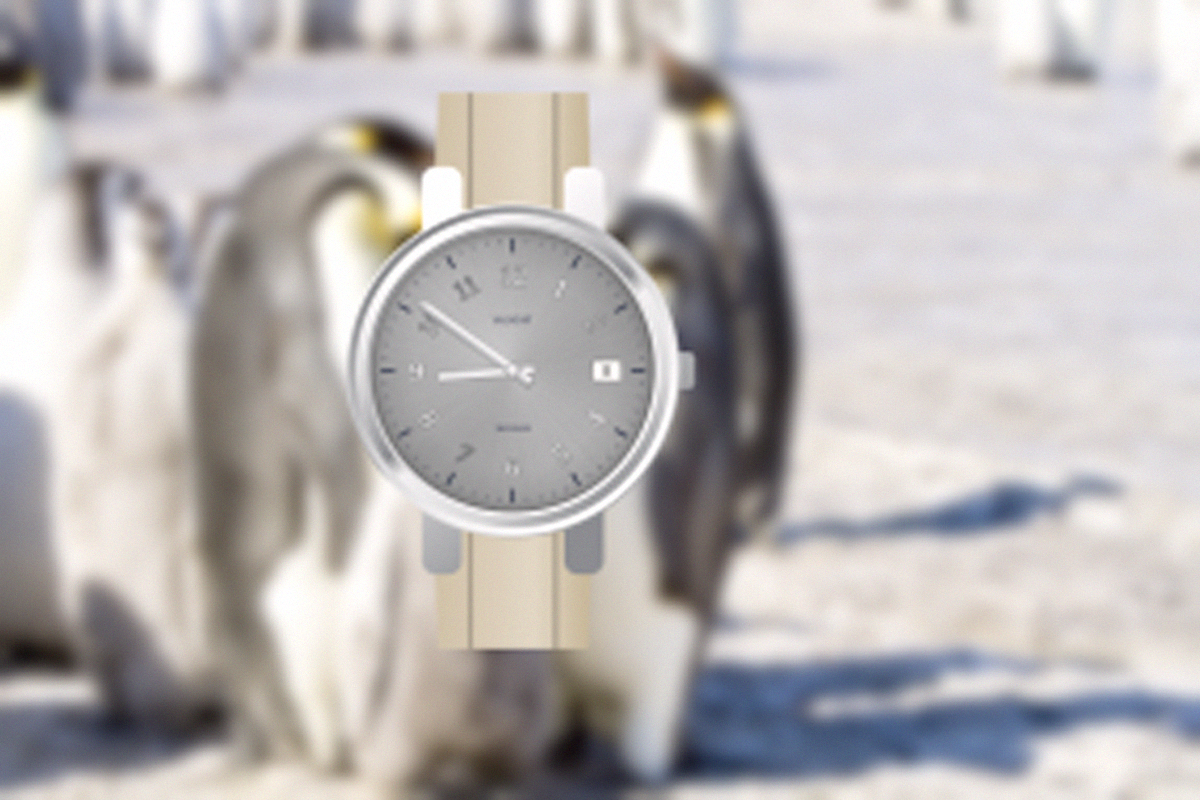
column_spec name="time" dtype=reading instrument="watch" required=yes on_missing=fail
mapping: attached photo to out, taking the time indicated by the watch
8:51
